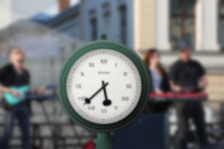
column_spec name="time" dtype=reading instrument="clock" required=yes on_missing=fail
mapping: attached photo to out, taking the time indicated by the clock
5:38
